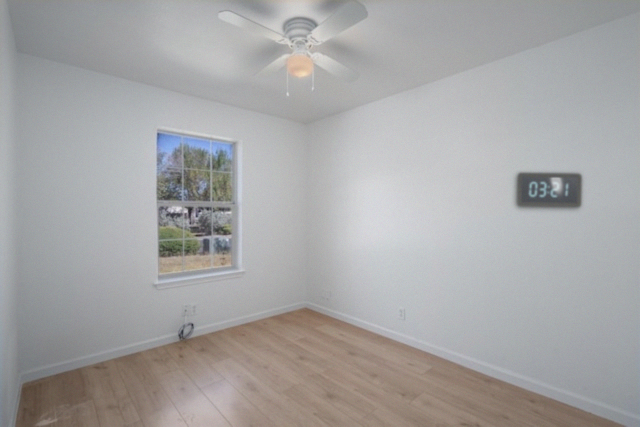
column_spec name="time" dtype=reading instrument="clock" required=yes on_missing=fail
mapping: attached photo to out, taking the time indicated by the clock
3:21
